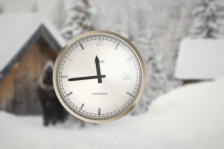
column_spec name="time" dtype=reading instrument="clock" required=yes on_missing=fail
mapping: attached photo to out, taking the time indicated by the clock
11:44
